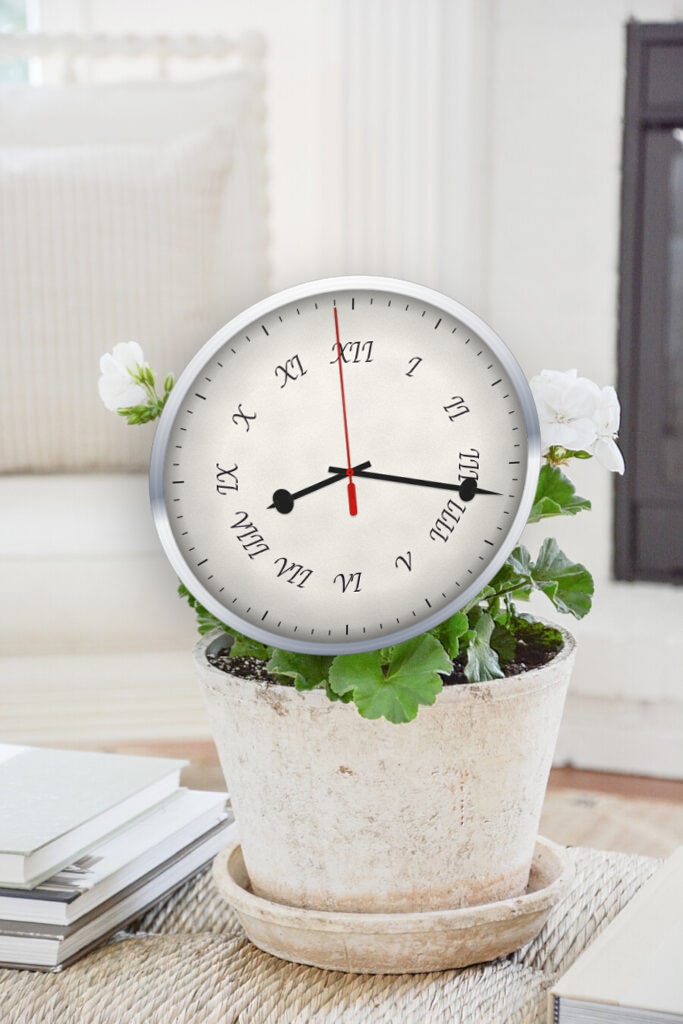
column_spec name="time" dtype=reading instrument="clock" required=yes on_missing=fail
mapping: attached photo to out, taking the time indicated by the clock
8:16:59
